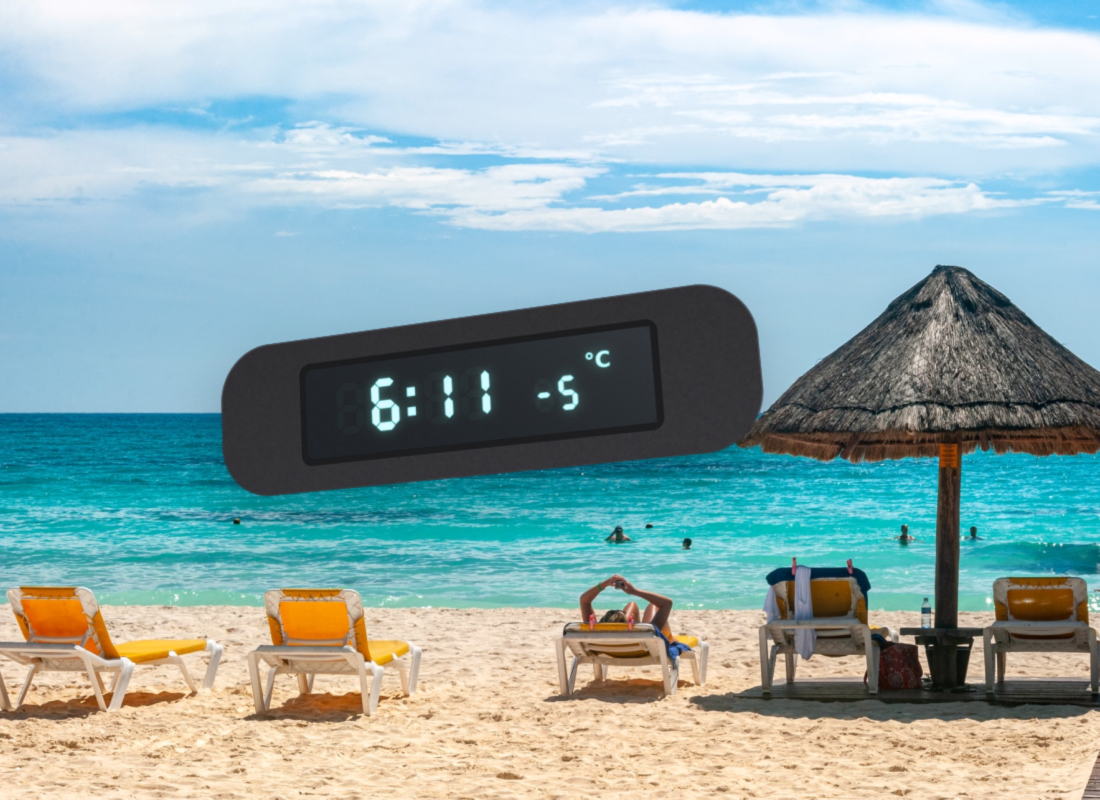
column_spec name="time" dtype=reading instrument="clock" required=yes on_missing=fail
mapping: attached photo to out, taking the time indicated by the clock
6:11
